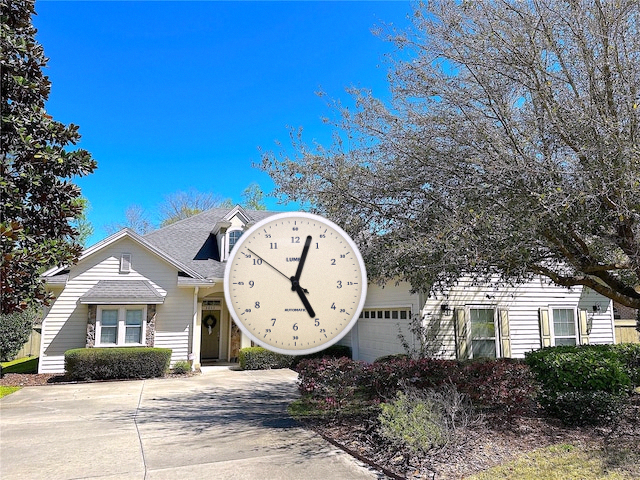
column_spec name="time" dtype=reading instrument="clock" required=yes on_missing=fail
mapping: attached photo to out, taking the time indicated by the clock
5:02:51
